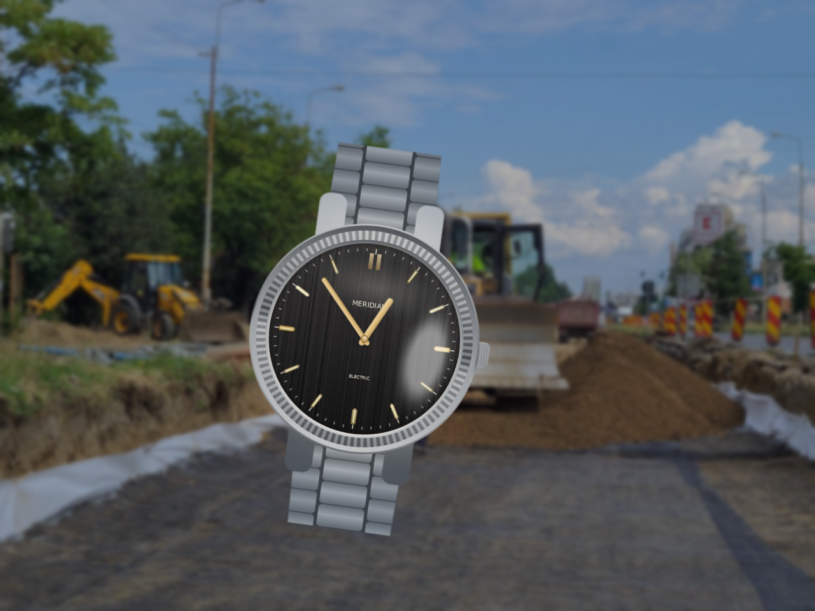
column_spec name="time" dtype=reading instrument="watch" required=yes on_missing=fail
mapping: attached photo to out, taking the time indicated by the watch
12:53
